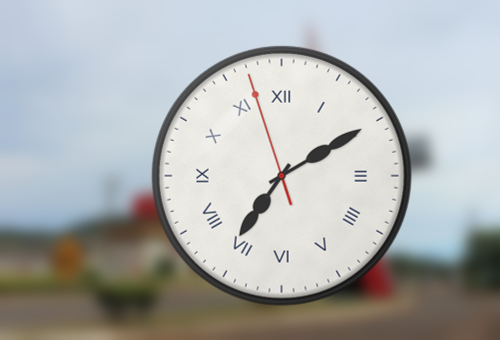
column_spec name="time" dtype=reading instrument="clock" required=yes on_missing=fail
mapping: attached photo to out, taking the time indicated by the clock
7:09:57
